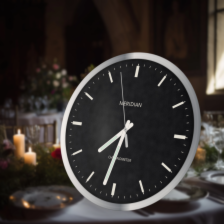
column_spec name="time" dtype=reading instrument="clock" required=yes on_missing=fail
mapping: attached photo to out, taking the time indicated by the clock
7:31:57
